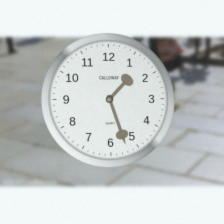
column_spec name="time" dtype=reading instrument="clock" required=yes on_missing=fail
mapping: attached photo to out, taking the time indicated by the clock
1:27
